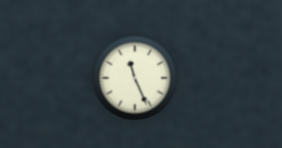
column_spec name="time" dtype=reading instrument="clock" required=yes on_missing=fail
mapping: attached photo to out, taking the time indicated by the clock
11:26
